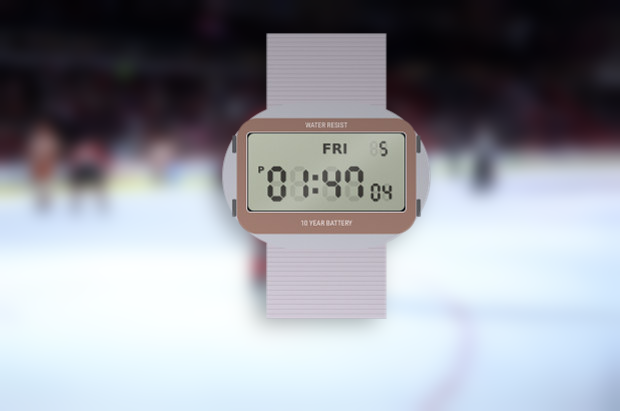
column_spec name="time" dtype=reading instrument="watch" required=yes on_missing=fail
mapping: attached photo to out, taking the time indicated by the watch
1:47:04
